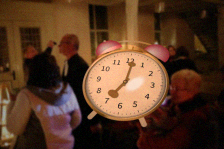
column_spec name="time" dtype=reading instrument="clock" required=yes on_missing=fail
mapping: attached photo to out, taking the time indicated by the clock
7:01
